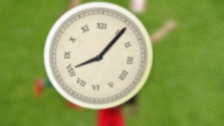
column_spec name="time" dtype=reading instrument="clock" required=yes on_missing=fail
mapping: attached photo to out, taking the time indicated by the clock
8:06
